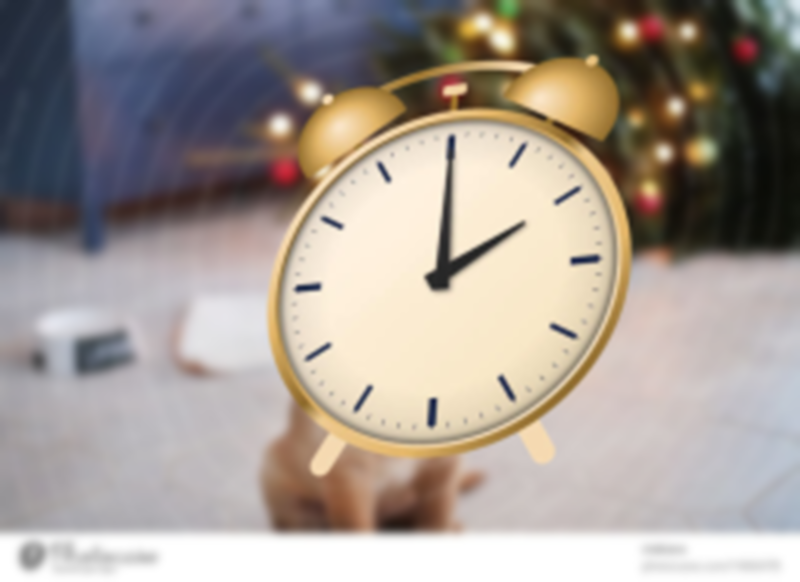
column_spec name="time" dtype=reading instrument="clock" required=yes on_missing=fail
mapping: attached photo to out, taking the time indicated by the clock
2:00
